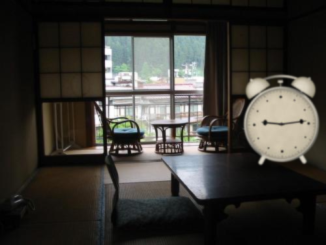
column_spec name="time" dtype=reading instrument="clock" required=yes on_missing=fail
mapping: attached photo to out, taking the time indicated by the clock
9:14
